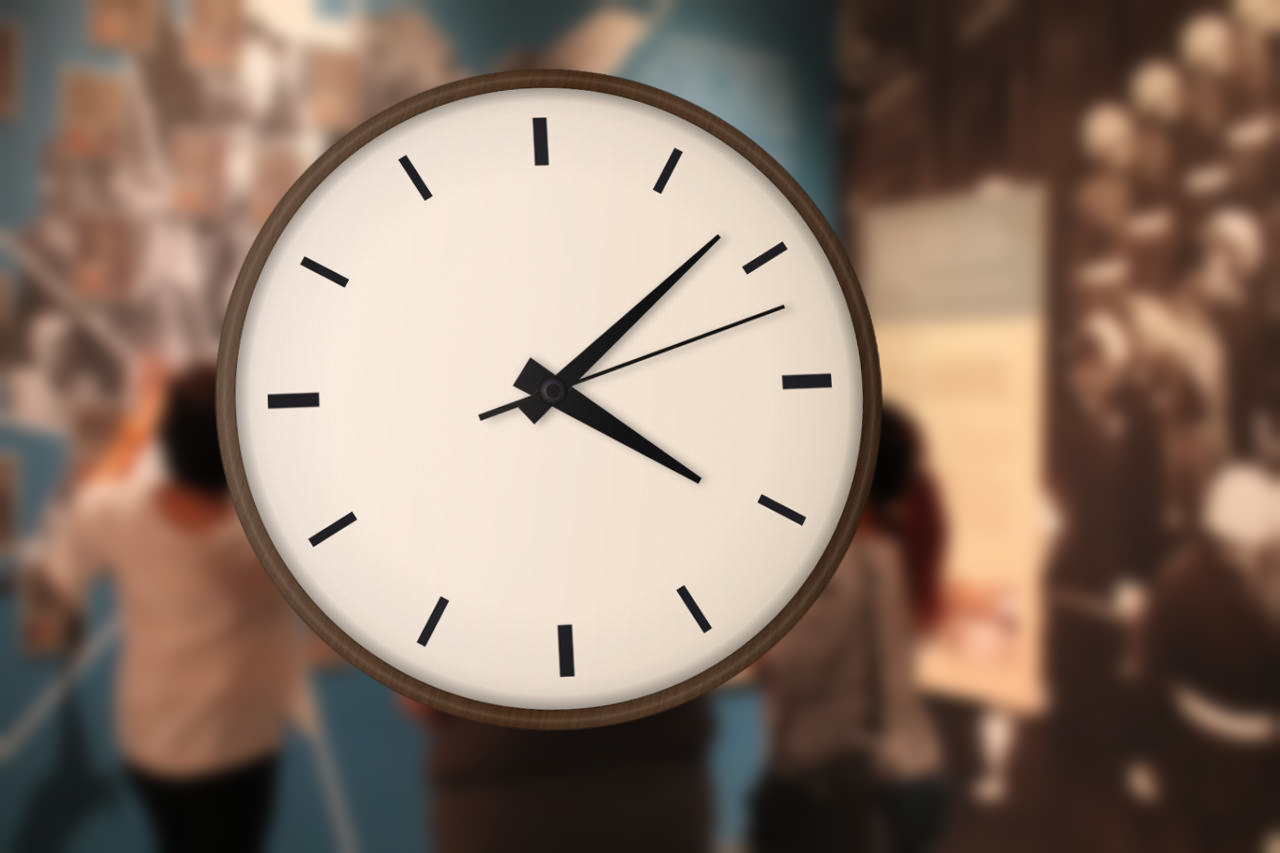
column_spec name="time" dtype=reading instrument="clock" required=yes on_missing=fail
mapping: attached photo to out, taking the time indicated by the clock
4:08:12
